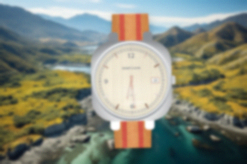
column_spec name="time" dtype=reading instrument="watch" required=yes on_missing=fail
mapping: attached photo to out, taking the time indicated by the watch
6:29
